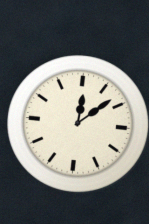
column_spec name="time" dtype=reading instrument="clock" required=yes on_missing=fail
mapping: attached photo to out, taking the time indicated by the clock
12:08
